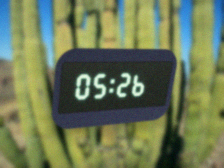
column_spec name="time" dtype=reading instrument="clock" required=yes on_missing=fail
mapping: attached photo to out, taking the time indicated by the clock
5:26
